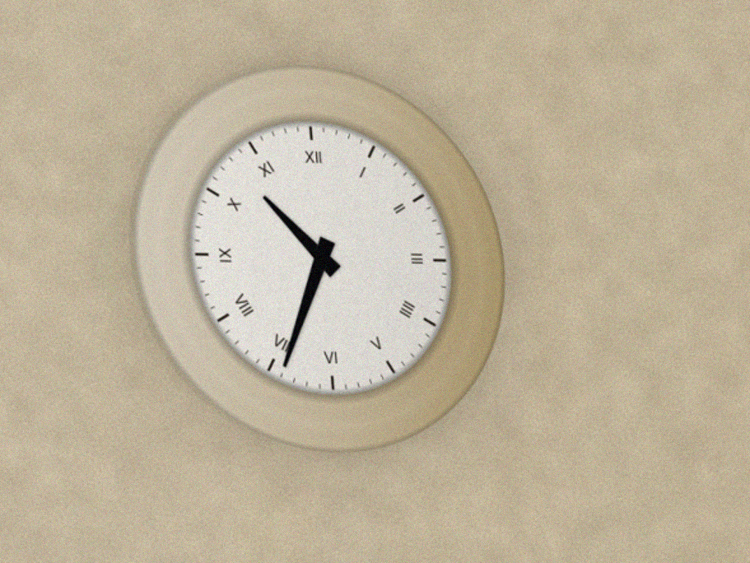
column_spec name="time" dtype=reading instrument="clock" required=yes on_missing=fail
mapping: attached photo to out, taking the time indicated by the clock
10:34
